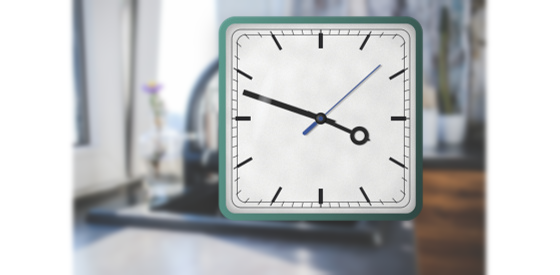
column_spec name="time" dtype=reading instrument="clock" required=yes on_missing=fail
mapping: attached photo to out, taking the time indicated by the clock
3:48:08
